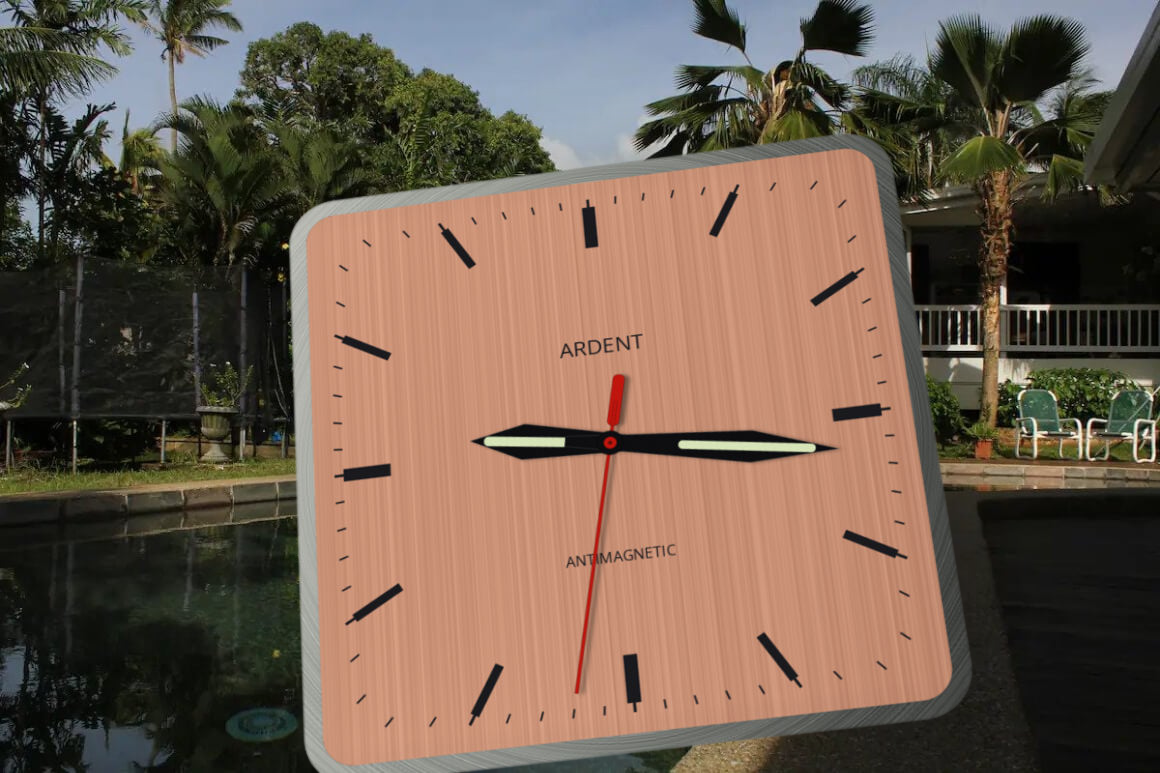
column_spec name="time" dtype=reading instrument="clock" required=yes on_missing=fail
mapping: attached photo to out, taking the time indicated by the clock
9:16:32
